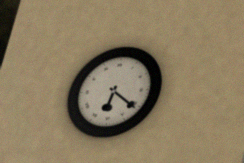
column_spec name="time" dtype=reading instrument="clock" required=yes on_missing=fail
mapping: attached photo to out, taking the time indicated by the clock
6:21
